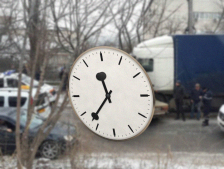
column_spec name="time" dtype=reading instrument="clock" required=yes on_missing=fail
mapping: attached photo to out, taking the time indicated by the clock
11:37
